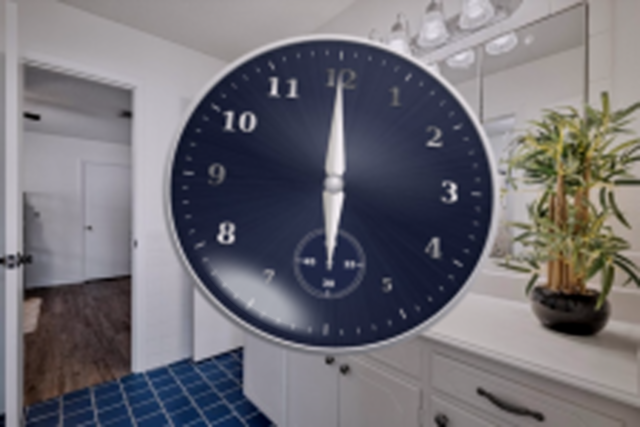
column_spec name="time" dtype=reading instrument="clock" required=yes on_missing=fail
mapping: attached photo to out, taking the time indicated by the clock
6:00
